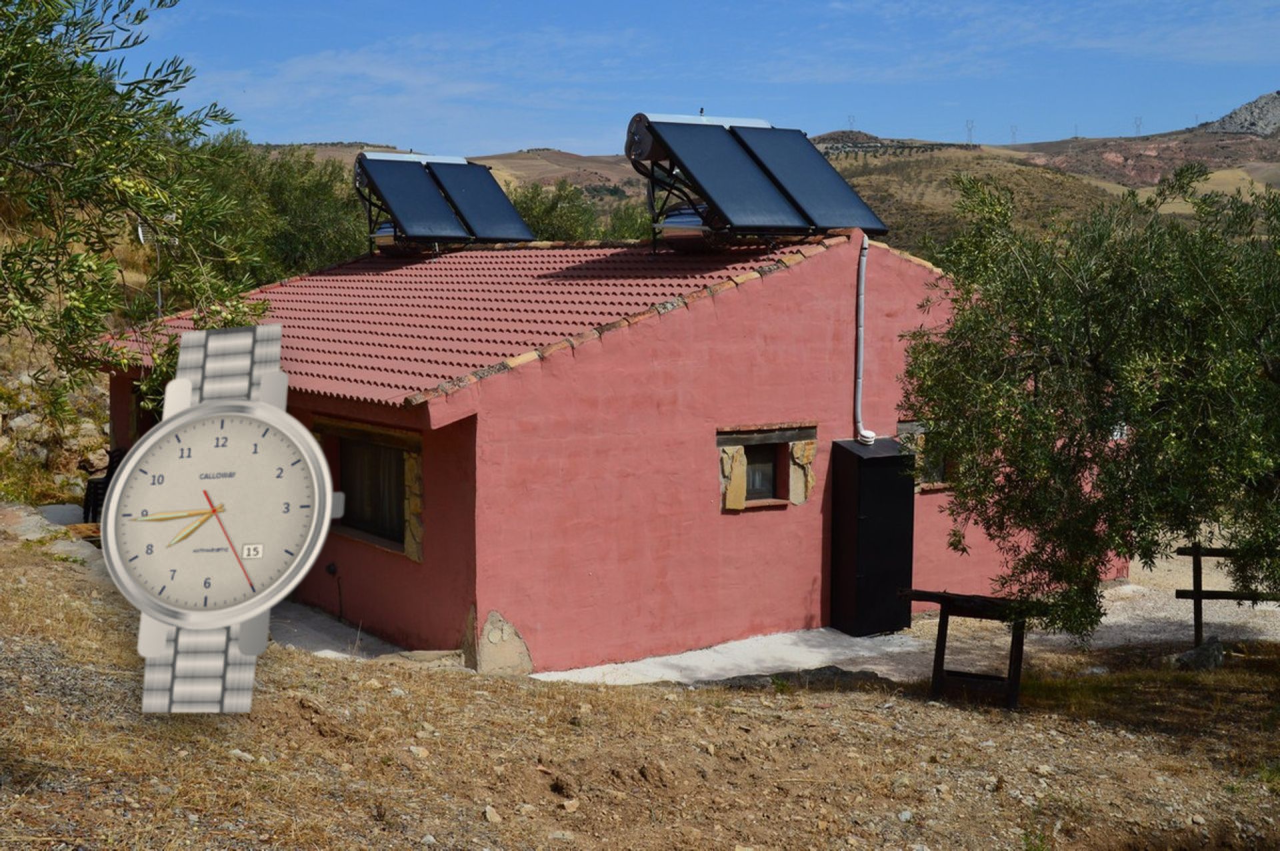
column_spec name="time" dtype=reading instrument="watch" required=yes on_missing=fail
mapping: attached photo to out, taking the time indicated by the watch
7:44:25
